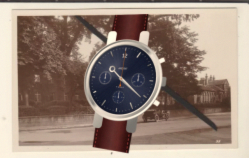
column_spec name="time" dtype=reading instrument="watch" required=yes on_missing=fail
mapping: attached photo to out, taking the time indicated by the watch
10:21
